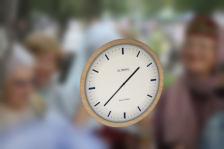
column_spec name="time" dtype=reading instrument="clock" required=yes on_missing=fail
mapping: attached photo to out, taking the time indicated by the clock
1:38
